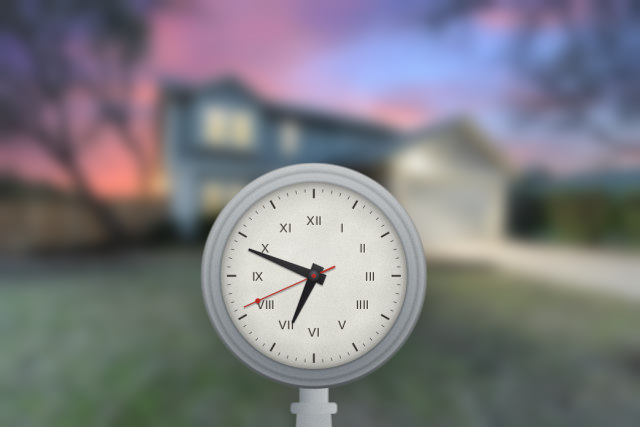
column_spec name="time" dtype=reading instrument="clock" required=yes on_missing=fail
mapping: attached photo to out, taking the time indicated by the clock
6:48:41
